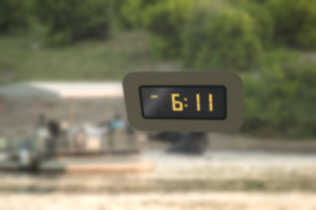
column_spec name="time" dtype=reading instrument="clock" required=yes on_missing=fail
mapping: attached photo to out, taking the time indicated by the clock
6:11
